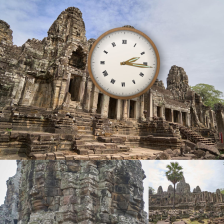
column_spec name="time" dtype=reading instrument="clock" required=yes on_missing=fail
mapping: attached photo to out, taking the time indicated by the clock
2:16
